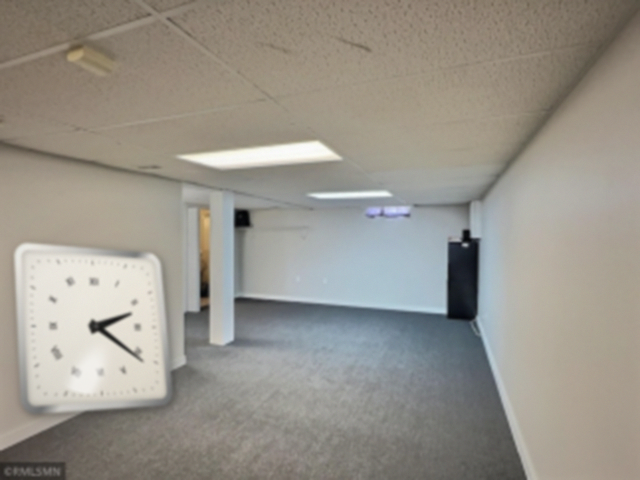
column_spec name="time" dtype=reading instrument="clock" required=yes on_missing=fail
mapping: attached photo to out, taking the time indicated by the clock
2:21
